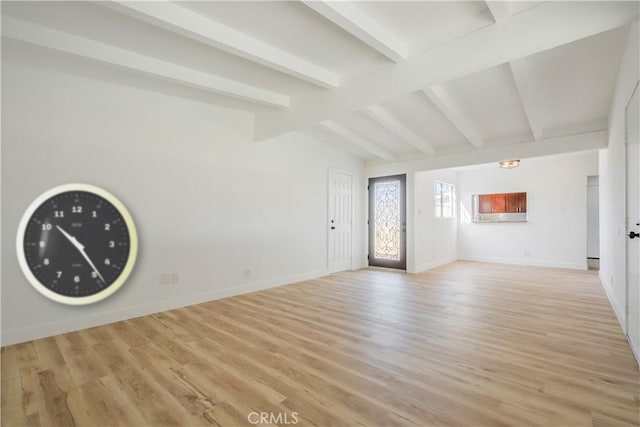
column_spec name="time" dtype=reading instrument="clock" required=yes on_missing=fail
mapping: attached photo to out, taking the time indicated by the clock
10:24
